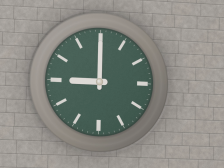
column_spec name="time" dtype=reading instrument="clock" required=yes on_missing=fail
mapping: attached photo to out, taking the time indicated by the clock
9:00
